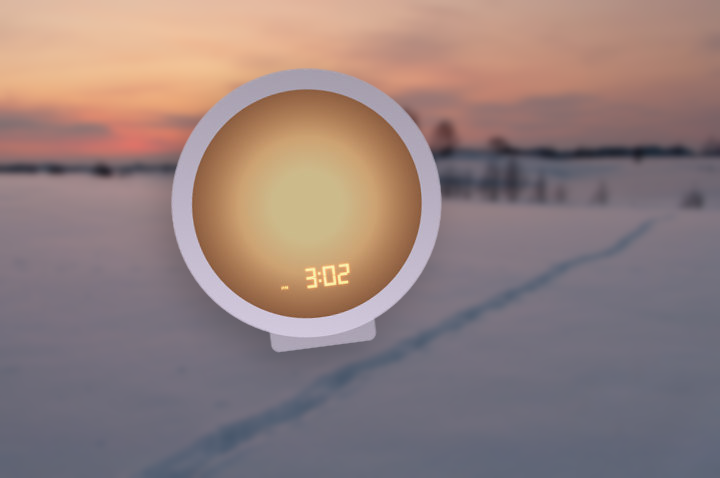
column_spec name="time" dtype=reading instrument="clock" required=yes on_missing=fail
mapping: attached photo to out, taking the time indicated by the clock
3:02
